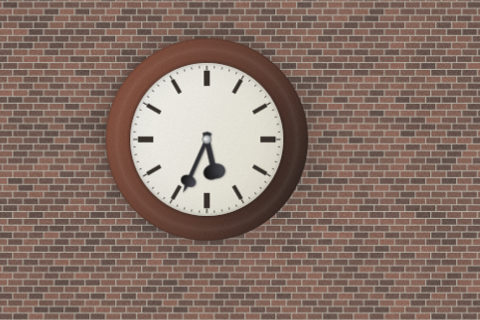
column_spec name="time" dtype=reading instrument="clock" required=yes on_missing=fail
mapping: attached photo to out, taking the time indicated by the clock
5:34
